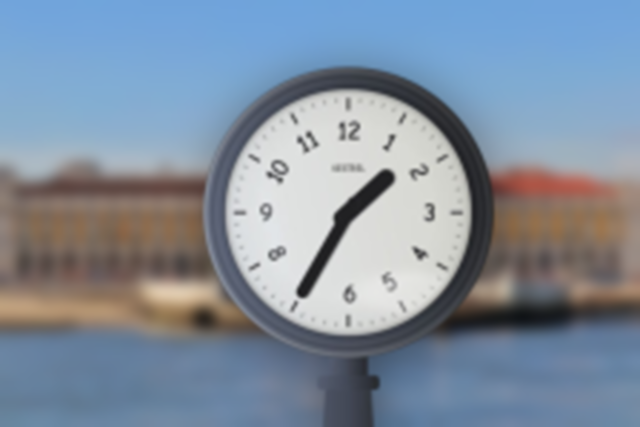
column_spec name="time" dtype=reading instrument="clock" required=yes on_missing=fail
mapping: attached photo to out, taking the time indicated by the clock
1:35
